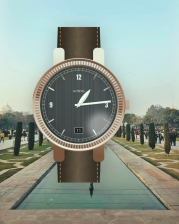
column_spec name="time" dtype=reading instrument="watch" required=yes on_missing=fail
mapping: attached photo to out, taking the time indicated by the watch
1:14
